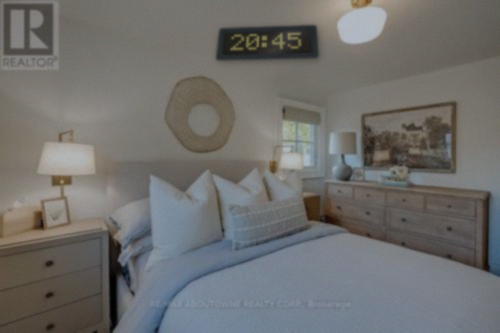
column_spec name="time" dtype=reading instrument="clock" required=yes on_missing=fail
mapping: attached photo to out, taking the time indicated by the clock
20:45
